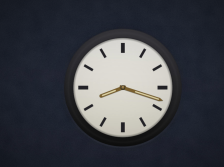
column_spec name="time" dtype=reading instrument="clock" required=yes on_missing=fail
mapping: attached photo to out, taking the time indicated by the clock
8:18
